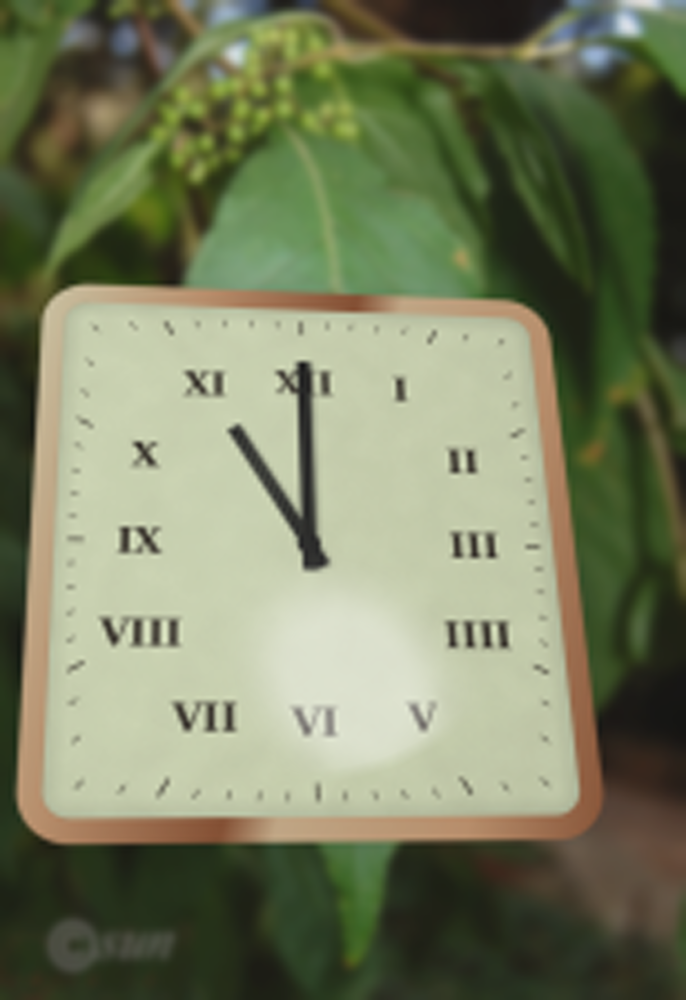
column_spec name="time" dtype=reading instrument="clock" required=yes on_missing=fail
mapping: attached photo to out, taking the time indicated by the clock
11:00
